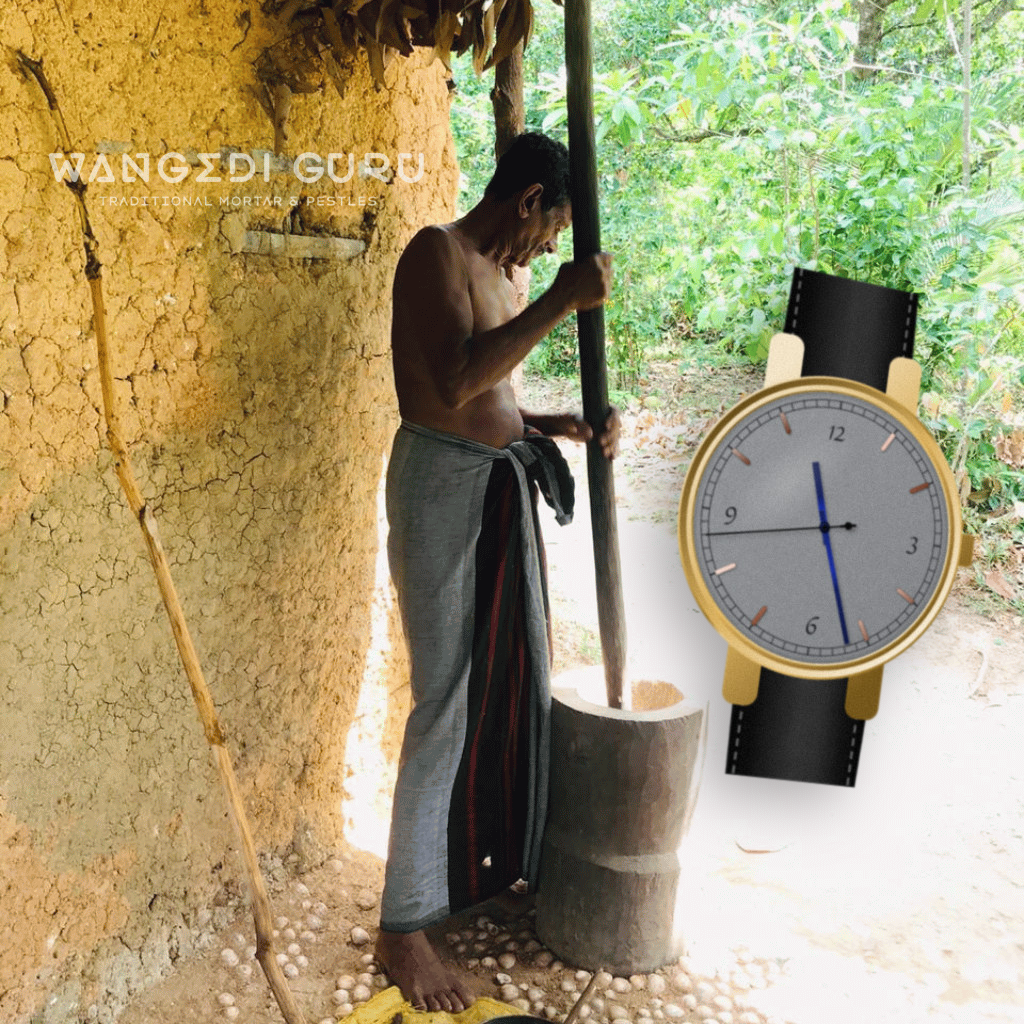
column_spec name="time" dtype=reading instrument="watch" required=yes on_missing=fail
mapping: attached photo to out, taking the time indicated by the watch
11:26:43
